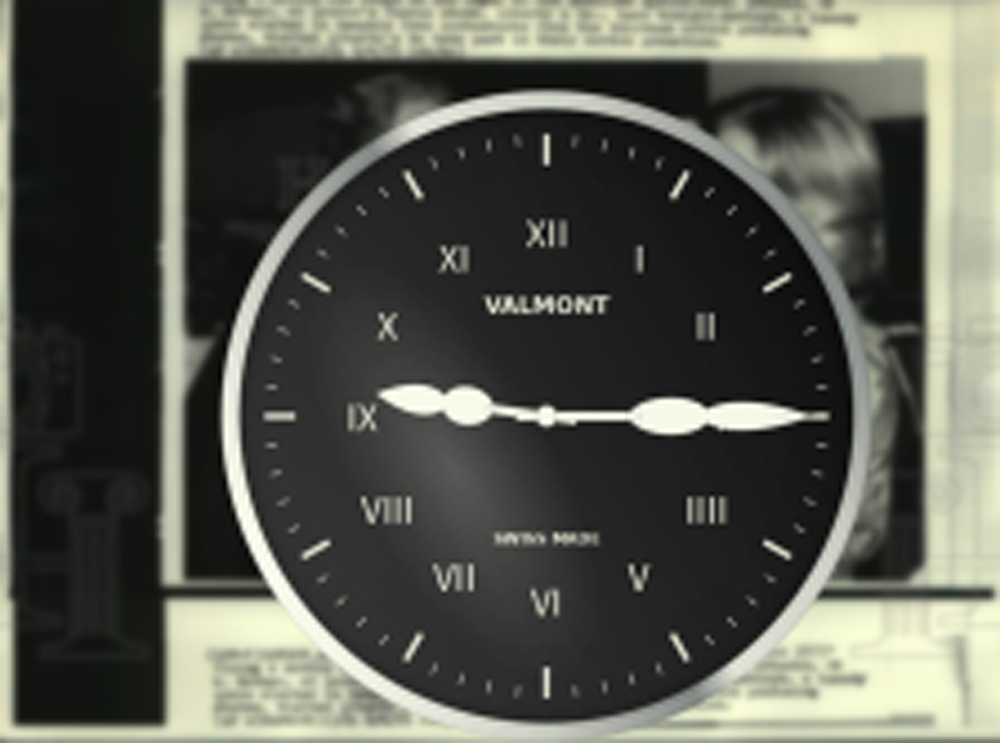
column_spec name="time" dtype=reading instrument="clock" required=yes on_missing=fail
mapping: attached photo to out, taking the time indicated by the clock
9:15
